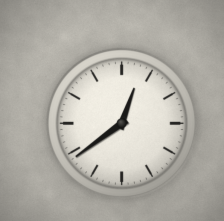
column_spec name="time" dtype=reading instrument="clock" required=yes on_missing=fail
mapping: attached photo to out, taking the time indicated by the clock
12:39
